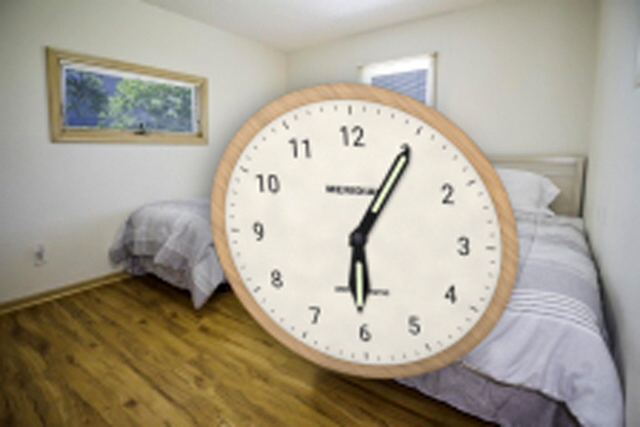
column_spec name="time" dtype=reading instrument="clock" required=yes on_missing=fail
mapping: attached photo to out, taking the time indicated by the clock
6:05
